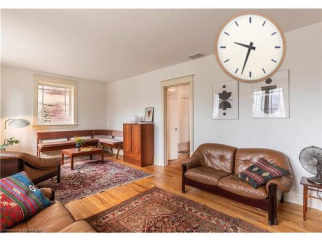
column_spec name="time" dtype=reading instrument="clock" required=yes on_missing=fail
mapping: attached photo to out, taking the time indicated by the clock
9:33
